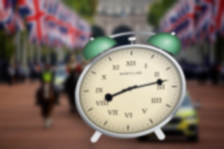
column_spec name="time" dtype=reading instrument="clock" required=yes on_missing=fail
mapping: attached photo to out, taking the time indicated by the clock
8:13
